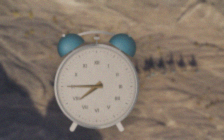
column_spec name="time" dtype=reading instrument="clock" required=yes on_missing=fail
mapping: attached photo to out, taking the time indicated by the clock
7:45
